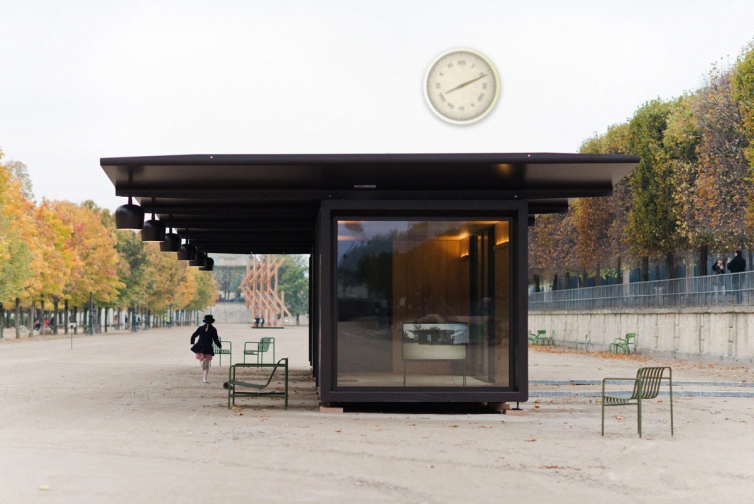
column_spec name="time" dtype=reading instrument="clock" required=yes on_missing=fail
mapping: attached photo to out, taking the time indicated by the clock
8:11
